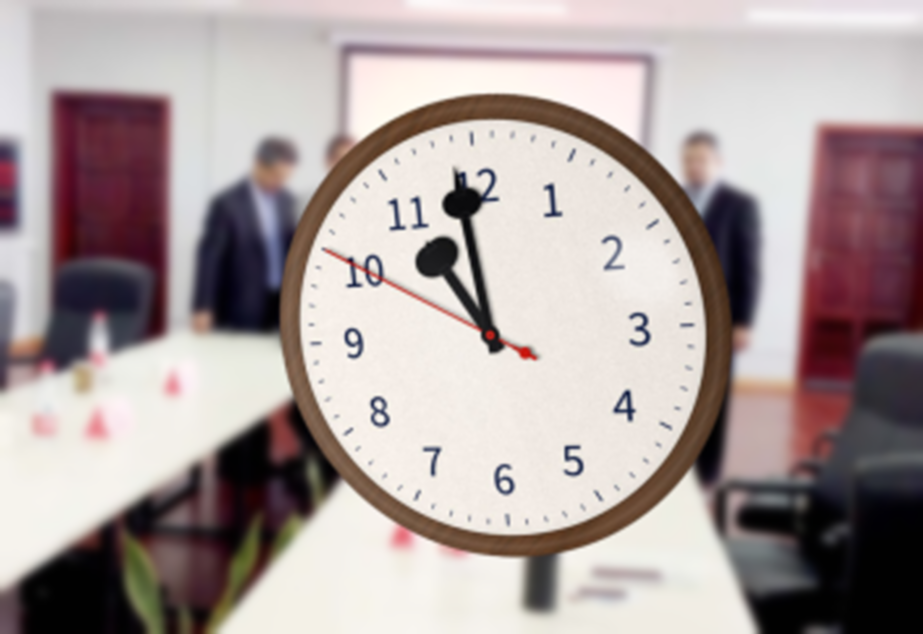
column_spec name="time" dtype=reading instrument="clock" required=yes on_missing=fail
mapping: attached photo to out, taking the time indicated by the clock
10:58:50
